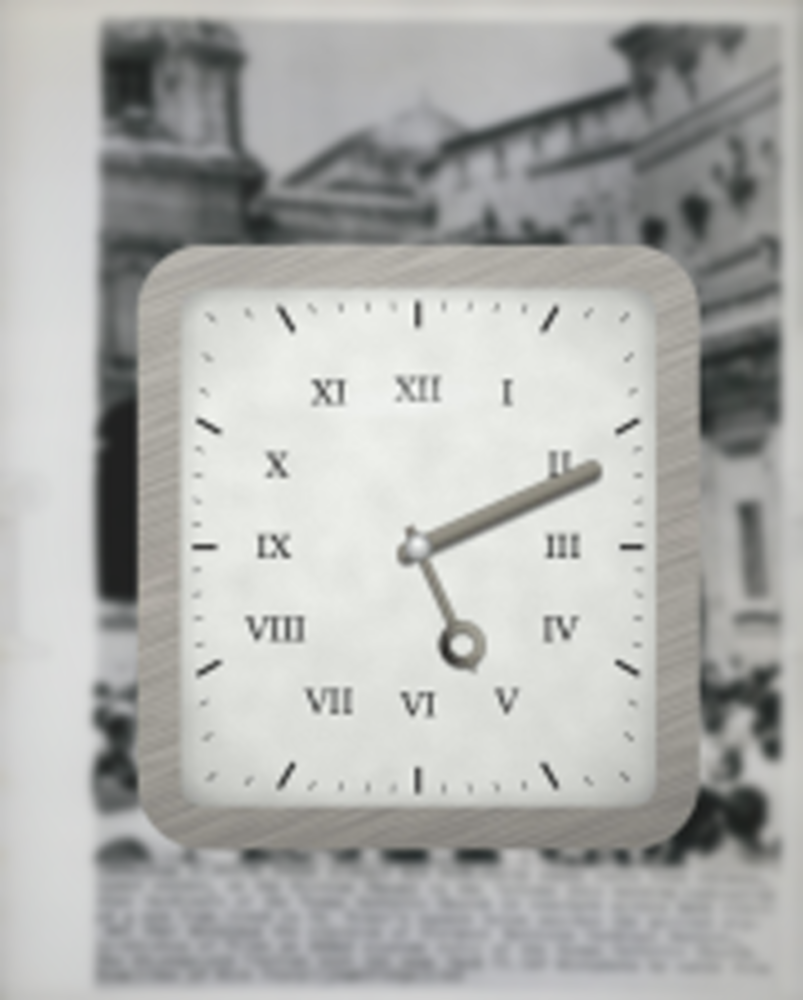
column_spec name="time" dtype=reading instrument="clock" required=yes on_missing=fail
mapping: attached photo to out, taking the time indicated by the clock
5:11
